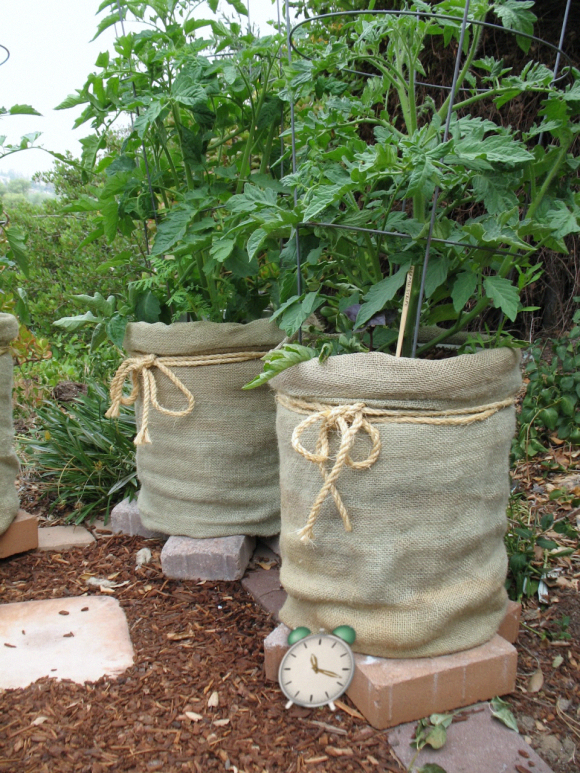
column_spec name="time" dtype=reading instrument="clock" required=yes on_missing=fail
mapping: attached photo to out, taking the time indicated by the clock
11:18
